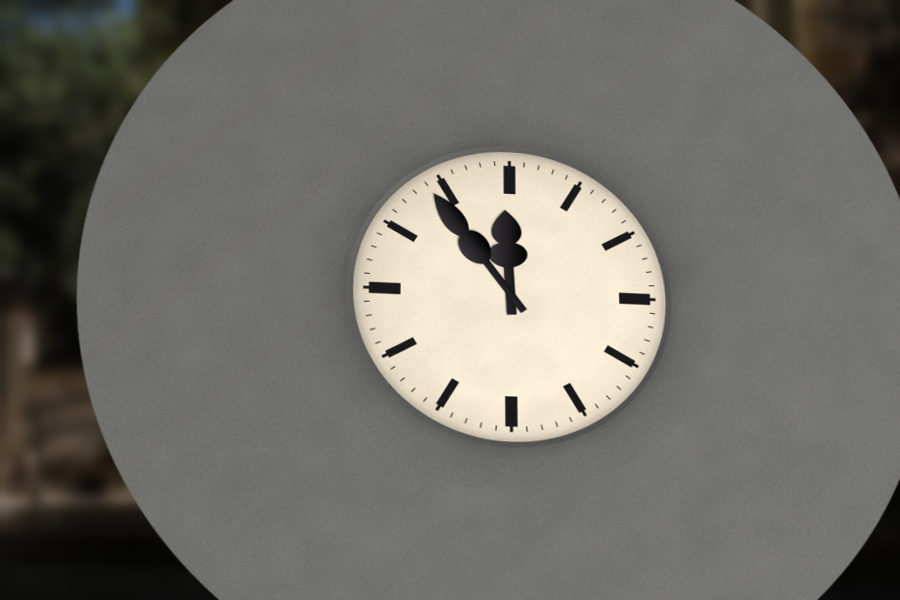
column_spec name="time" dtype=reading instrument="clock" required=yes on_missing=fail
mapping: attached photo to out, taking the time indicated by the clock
11:54
